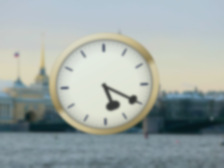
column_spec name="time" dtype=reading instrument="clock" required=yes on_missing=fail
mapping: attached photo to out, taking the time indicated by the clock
5:20
